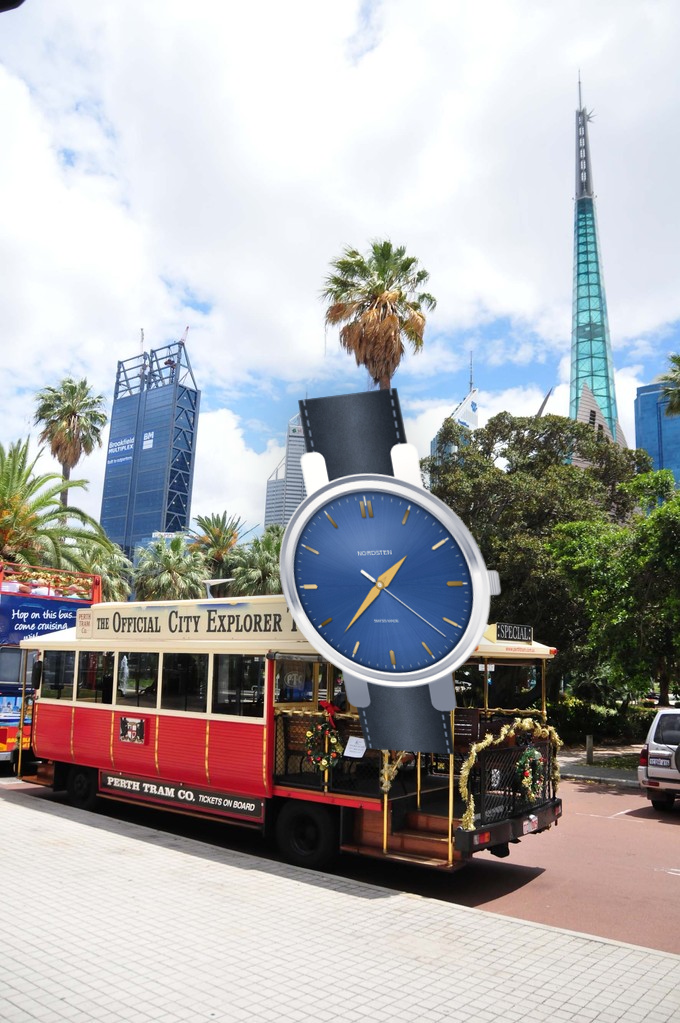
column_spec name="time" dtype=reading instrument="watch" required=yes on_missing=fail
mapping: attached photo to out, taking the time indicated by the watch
1:37:22
